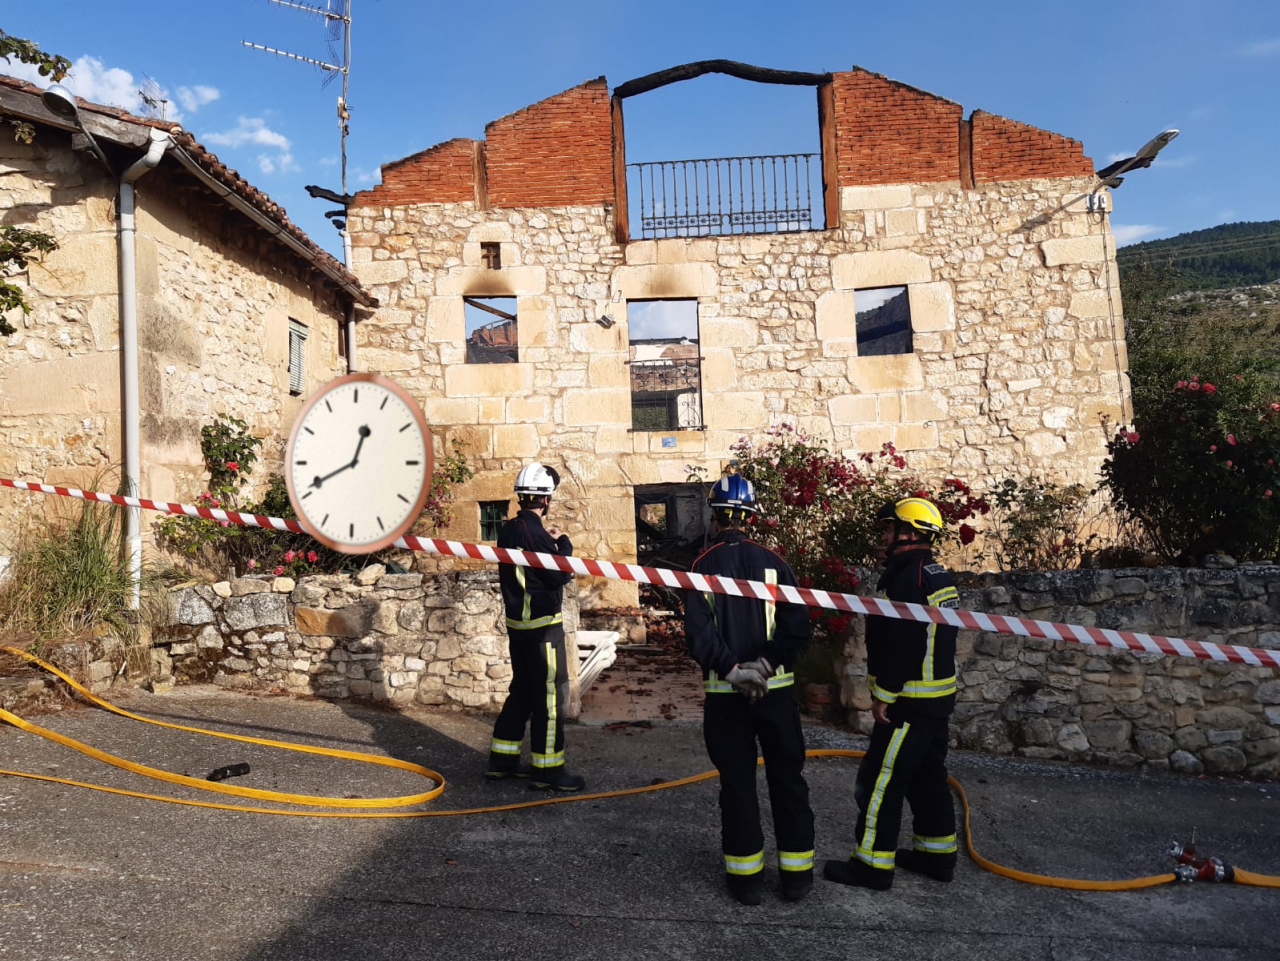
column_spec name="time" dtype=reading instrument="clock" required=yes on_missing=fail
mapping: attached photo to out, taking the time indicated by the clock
12:41
